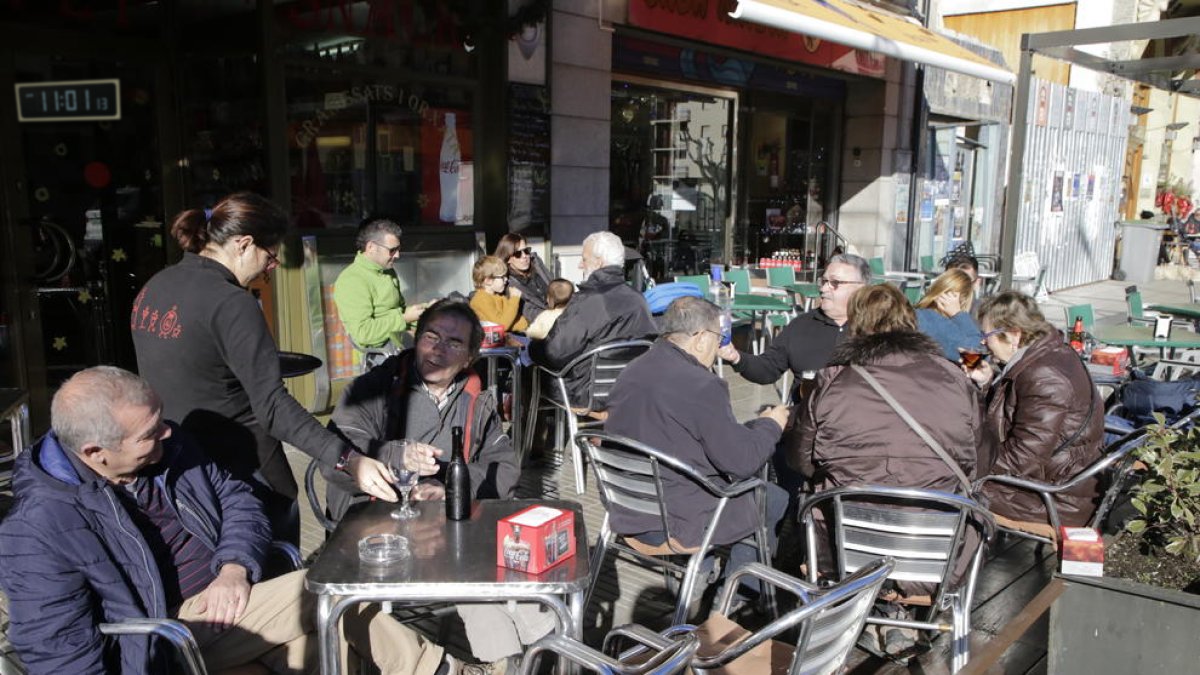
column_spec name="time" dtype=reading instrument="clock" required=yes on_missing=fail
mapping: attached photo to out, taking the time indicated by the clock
11:01
